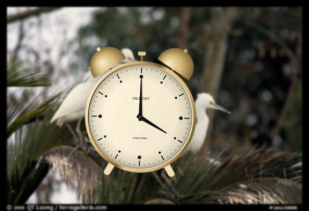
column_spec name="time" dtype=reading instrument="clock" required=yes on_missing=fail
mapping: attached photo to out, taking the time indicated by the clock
4:00
